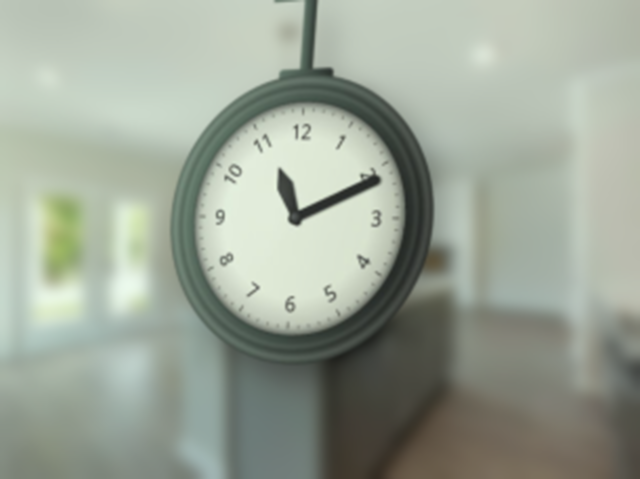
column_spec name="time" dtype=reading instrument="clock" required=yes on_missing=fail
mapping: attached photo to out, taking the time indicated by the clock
11:11
